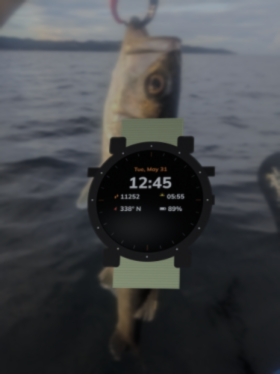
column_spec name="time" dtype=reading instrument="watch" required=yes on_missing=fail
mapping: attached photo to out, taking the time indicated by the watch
12:45
